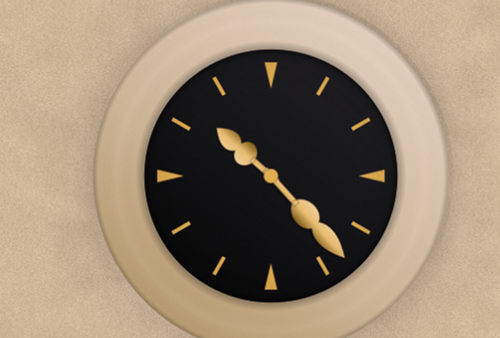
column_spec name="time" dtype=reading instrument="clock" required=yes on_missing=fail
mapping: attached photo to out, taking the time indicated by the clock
10:23
